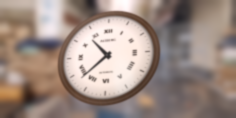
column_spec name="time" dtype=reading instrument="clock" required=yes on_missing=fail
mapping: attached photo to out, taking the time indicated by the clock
10:38
